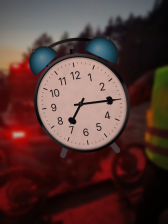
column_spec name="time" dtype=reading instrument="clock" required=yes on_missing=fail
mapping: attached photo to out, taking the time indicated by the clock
7:15
